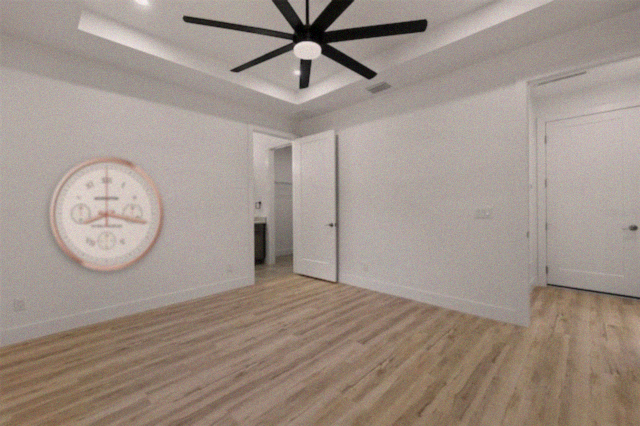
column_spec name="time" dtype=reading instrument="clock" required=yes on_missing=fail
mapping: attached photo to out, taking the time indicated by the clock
8:17
